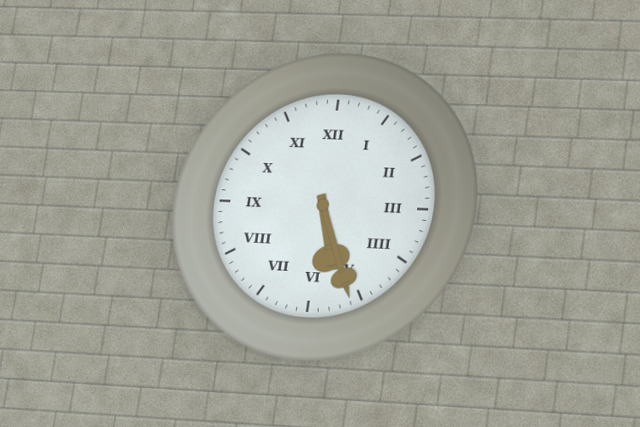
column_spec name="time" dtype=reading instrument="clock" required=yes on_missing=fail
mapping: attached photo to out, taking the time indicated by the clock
5:26
